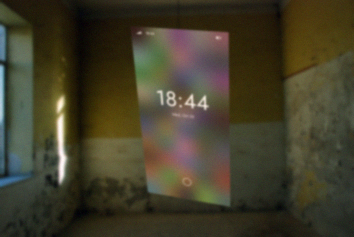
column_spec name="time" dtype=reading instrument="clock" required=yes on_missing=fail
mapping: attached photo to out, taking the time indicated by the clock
18:44
